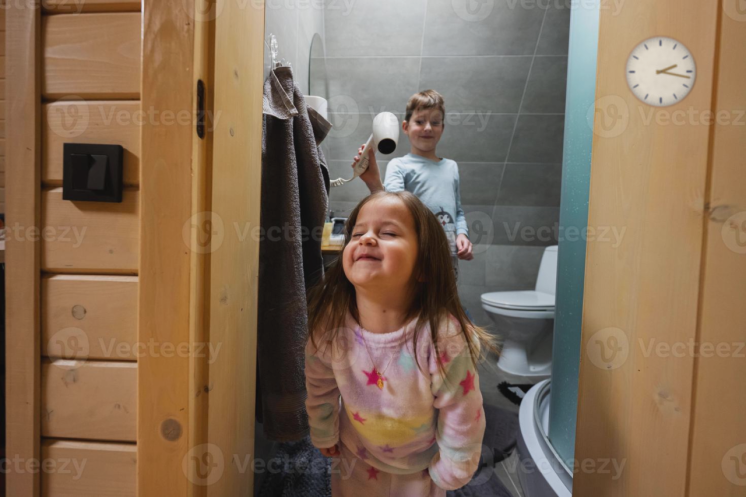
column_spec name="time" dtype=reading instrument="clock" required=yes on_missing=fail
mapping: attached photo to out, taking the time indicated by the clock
2:17
